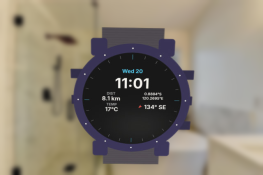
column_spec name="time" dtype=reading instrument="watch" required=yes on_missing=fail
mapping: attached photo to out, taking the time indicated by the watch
11:01
